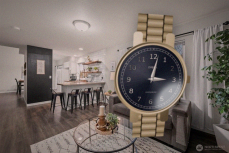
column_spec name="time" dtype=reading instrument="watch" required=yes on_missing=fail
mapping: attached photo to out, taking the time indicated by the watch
3:02
